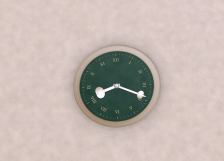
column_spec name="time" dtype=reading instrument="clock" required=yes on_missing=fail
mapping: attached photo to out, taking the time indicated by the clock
8:19
